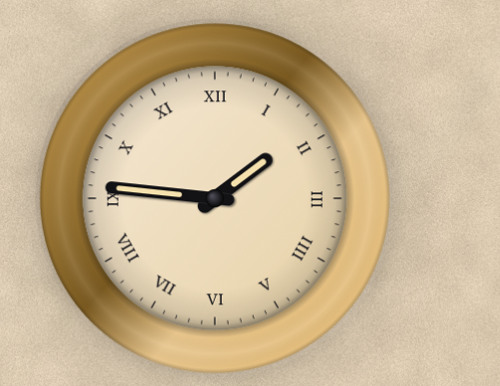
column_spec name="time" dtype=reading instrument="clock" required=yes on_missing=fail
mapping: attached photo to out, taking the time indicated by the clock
1:46
